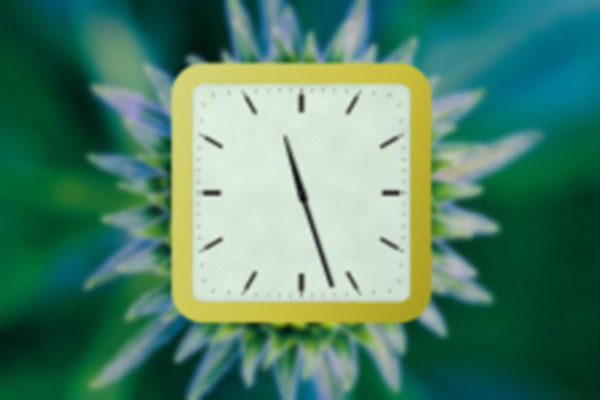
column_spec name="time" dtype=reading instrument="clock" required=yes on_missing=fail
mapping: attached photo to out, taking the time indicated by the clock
11:27
